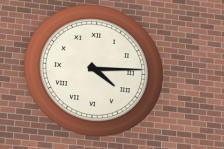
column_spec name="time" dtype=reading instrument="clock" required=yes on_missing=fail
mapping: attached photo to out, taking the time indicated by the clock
4:14
